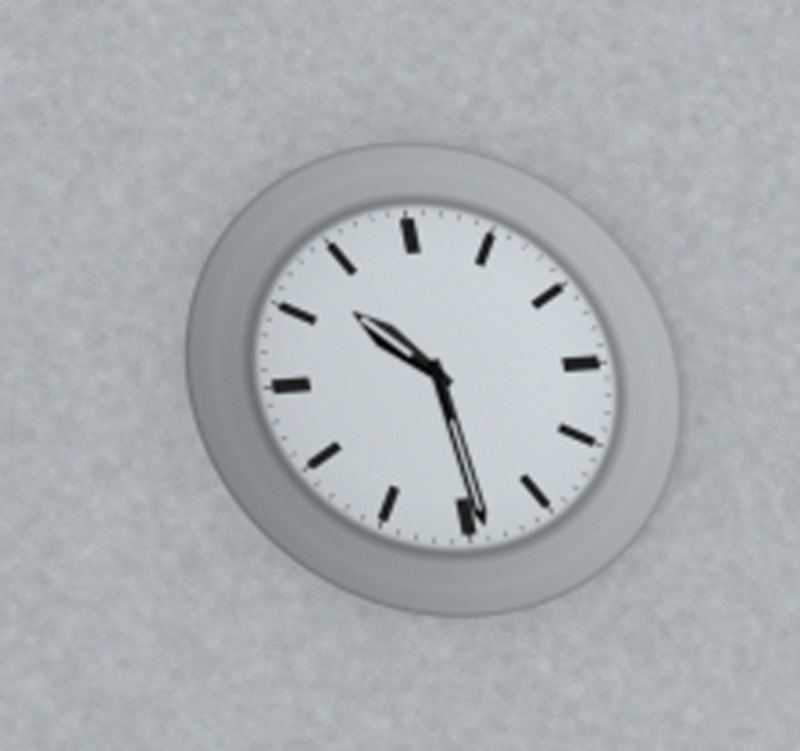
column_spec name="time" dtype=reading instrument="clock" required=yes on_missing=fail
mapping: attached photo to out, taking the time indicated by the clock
10:29
